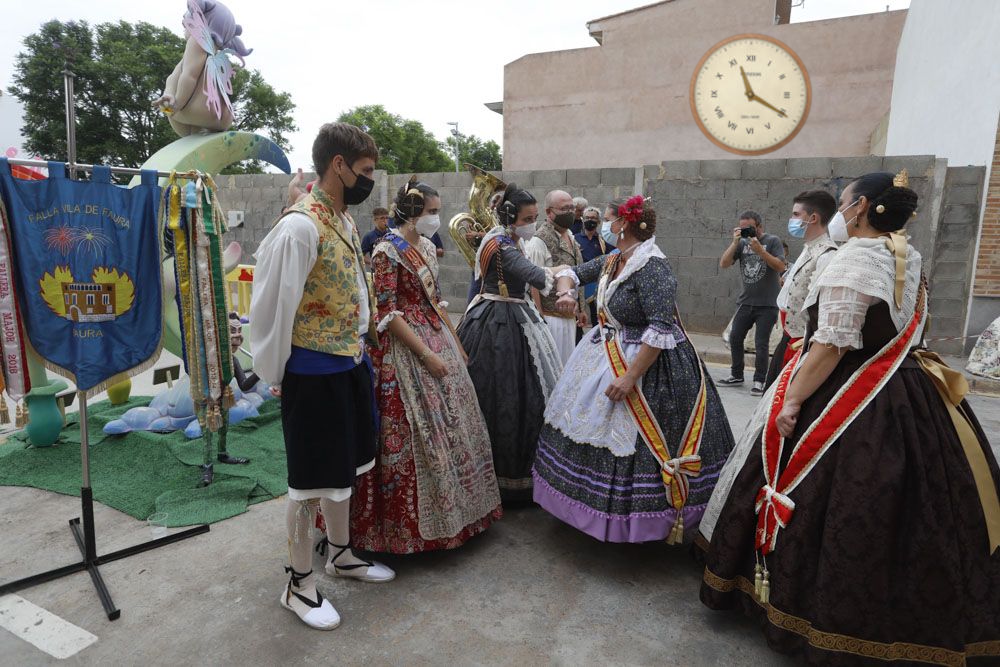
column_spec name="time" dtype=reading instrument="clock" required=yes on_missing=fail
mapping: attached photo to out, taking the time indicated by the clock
11:20
